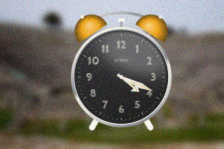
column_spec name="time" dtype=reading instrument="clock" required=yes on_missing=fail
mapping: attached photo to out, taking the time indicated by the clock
4:19
